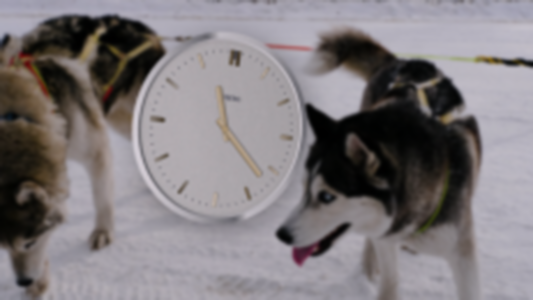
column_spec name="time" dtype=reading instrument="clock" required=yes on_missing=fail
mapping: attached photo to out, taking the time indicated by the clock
11:22
